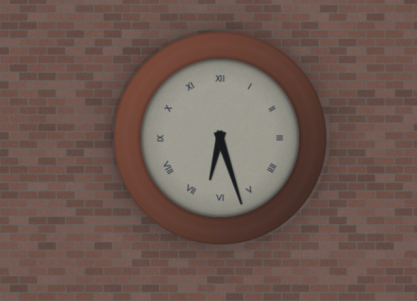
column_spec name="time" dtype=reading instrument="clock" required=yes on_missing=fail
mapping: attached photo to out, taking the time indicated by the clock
6:27
